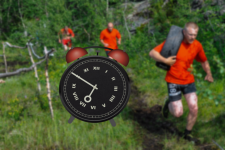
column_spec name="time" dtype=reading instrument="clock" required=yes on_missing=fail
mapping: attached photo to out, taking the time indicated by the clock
6:50
